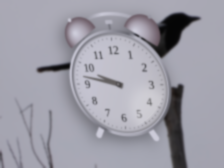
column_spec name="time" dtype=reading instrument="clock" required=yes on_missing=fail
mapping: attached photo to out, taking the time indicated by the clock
9:47
